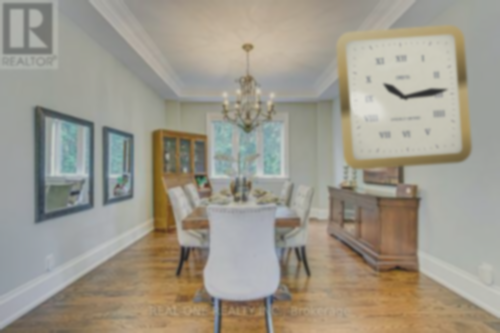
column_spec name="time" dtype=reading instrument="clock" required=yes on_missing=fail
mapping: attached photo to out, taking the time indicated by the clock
10:14
